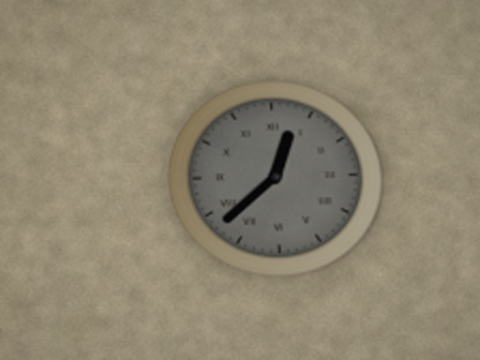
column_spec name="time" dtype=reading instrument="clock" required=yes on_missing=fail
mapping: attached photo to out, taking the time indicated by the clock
12:38
